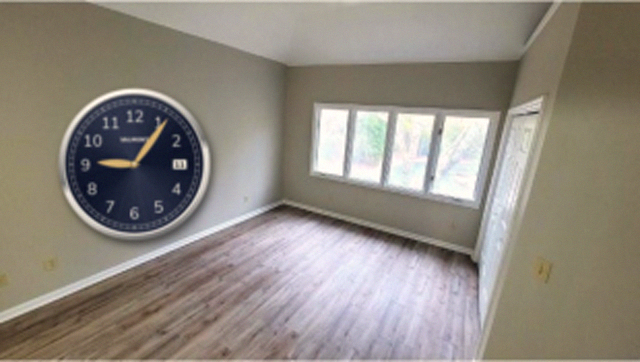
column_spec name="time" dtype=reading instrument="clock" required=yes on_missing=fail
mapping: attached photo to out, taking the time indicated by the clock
9:06
